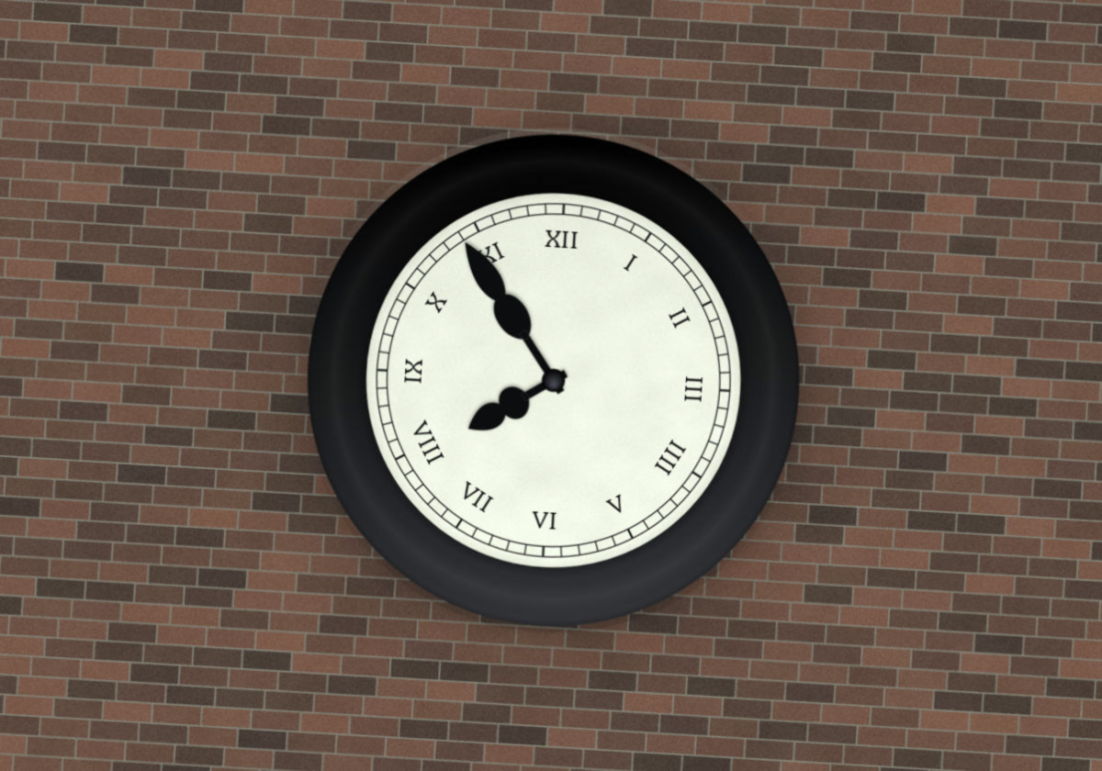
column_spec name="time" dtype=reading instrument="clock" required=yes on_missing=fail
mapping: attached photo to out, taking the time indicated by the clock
7:54
